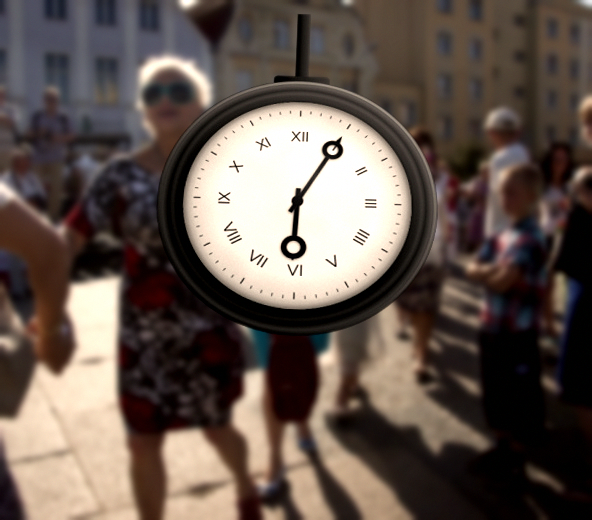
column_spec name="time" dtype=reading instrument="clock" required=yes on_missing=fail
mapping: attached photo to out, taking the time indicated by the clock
6:05
